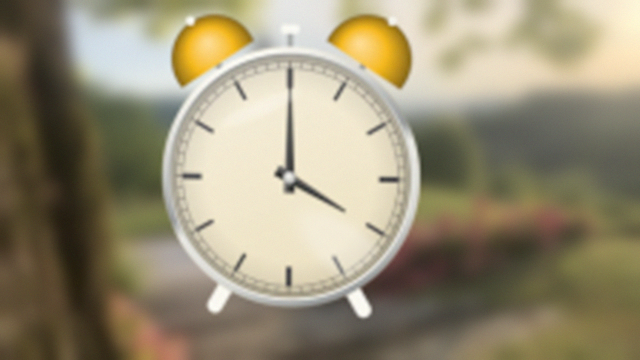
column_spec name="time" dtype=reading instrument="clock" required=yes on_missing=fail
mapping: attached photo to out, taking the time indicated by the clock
4:00
